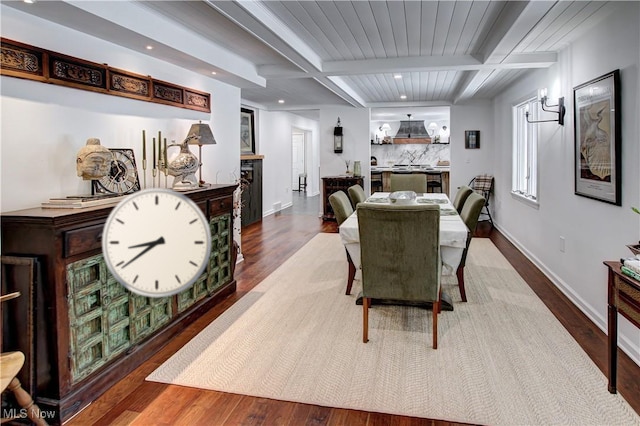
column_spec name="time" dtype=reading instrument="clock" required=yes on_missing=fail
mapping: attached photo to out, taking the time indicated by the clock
8:39
